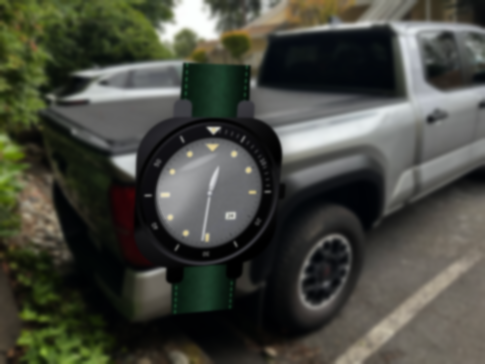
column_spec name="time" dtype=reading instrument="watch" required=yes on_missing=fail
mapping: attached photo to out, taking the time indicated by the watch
12:31
